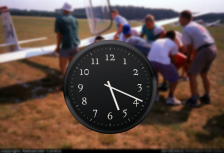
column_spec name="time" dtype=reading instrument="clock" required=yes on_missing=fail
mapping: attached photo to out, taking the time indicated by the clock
5:19
